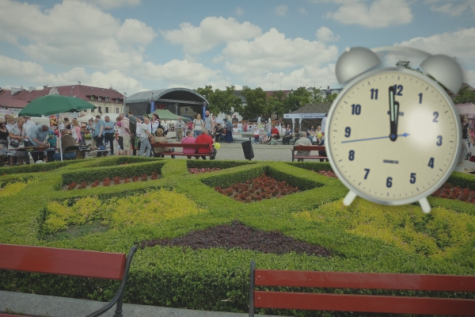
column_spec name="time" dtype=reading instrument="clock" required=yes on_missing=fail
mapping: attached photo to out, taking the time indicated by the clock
11:58:43
